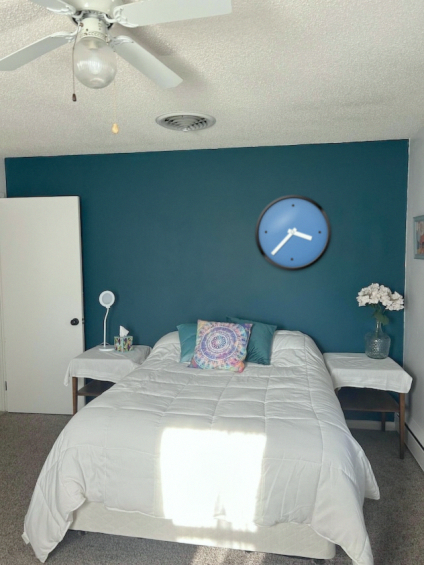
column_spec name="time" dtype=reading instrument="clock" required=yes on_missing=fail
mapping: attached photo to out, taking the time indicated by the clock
3:37
